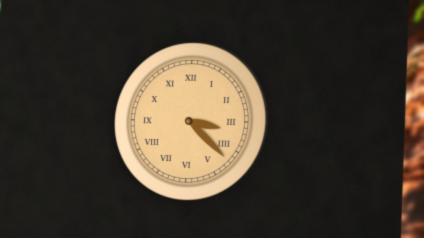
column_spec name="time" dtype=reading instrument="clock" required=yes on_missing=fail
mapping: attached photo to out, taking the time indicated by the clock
3:22
